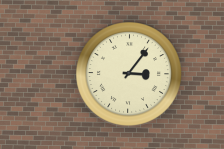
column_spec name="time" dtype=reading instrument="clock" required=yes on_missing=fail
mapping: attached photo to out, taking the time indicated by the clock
3:06
